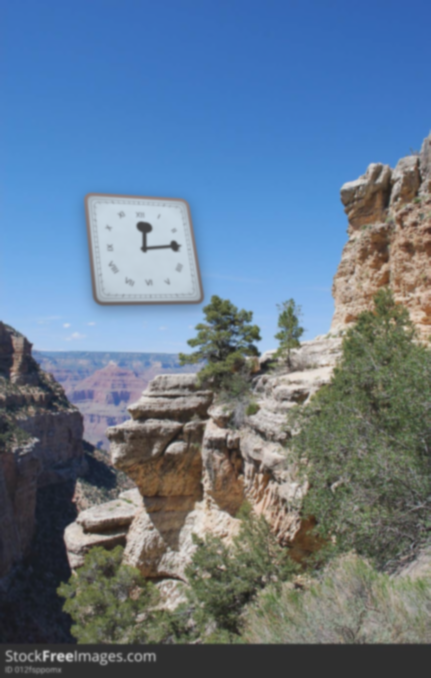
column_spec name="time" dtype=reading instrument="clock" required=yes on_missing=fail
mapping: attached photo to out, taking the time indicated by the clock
12:14
